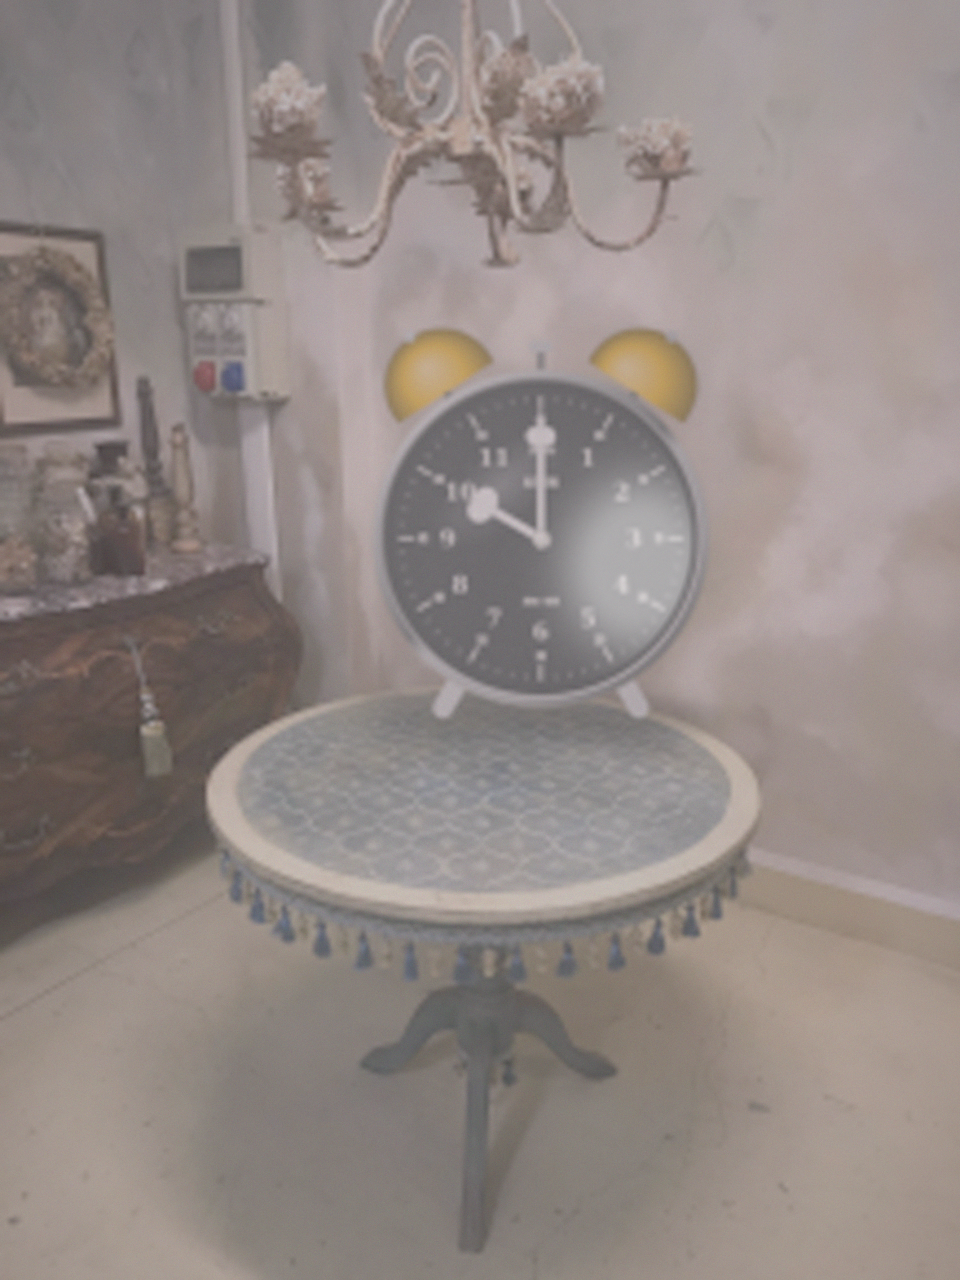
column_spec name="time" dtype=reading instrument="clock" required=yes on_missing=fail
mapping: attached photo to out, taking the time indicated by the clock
10:00
